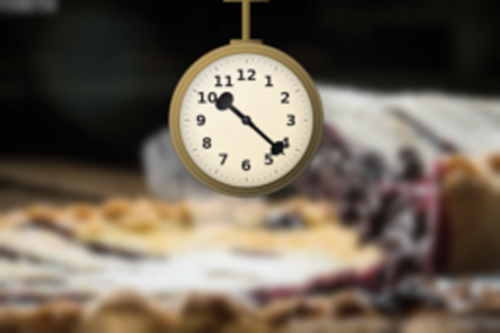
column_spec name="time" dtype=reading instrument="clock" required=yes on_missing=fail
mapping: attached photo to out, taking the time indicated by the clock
10:22
